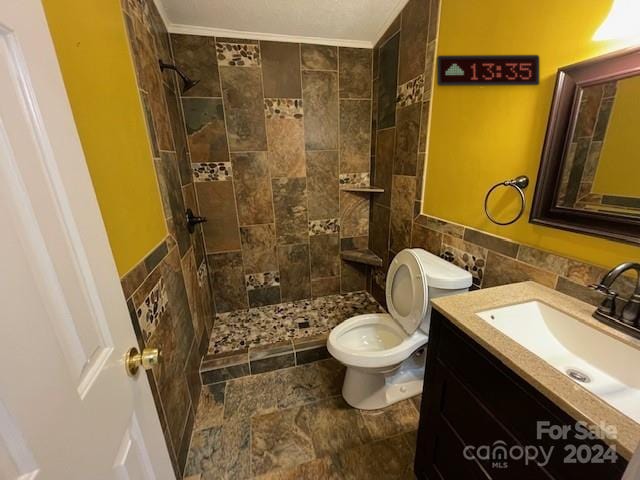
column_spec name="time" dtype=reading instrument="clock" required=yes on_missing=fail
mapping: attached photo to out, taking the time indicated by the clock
13:35
